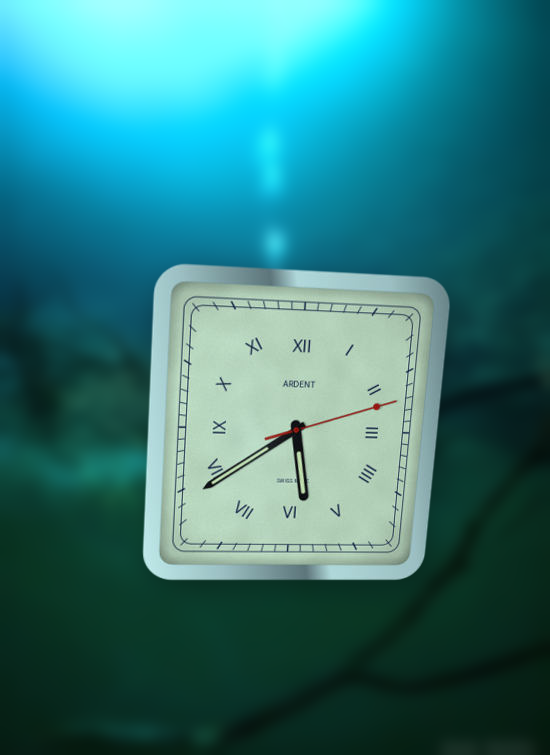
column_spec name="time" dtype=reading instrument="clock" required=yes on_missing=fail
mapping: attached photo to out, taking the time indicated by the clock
5:39:12
